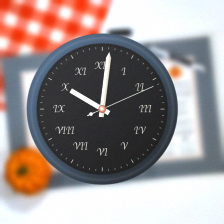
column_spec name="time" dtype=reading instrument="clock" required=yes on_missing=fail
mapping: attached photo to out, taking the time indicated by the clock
10:01:11
